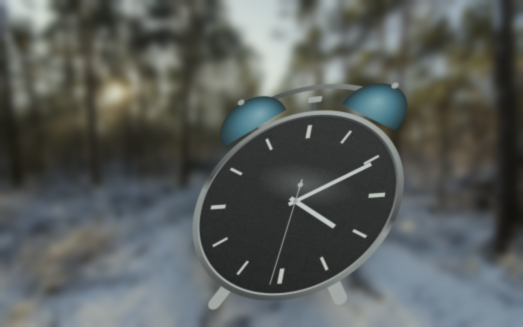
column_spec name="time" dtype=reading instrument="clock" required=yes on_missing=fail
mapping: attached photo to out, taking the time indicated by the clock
4:10:31
